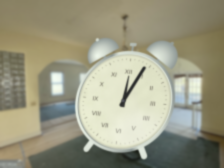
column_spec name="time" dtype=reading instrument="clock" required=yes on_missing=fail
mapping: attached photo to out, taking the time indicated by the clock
12:04
